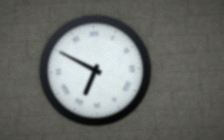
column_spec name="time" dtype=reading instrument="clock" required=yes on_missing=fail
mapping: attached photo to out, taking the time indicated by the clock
6:50
